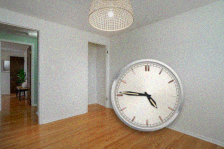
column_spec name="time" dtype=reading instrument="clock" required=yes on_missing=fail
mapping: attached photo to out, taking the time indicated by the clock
4:46
